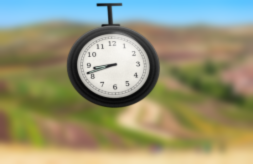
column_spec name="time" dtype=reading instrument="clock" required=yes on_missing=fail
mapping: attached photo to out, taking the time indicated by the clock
8:42
